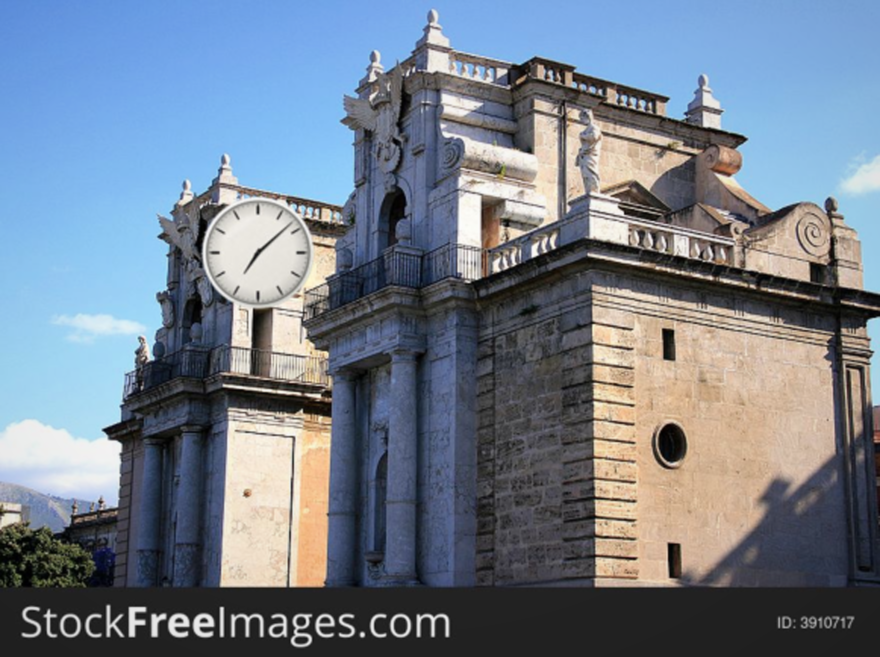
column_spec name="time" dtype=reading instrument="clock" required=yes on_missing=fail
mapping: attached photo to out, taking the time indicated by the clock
7:08
